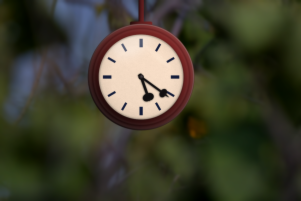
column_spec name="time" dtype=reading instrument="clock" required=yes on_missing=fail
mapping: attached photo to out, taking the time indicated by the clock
5:21
